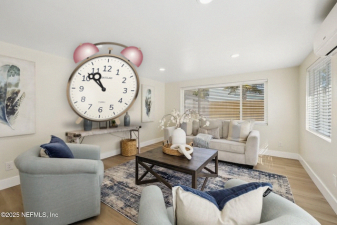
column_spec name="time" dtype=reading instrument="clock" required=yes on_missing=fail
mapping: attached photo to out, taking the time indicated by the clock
10:52
